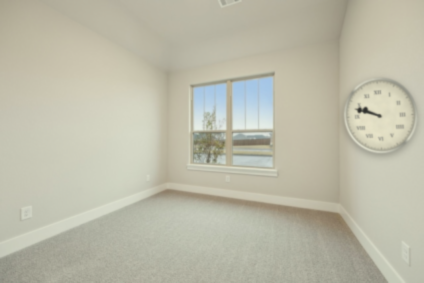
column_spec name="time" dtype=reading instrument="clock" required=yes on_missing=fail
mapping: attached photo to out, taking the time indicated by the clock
9:48
